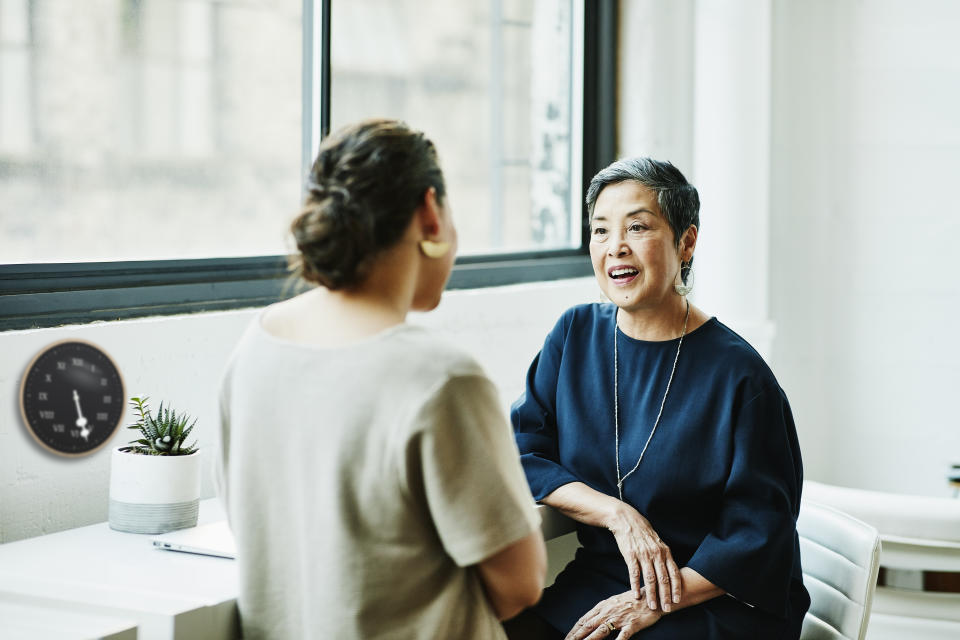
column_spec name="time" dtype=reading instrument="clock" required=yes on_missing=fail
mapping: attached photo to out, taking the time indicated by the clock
5:27
